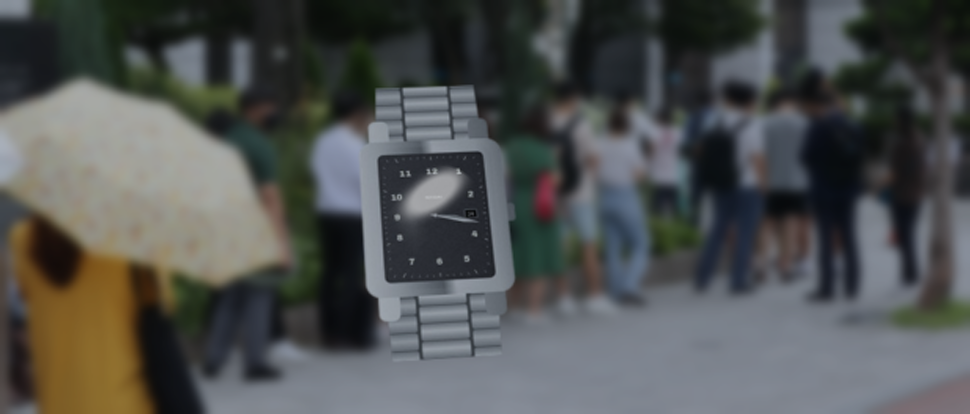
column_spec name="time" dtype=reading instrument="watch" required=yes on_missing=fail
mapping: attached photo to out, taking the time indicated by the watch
3:17
